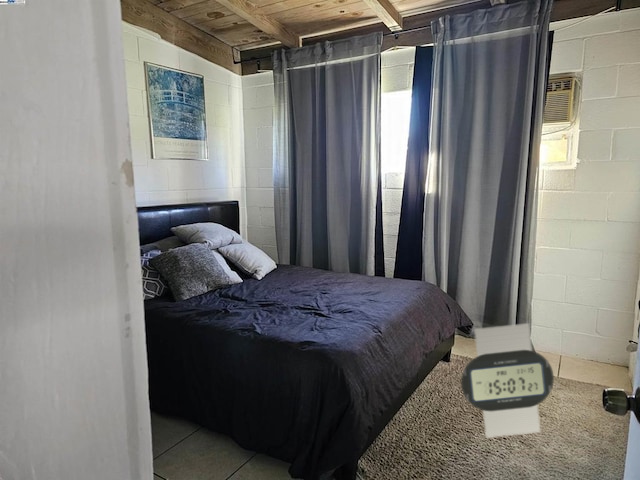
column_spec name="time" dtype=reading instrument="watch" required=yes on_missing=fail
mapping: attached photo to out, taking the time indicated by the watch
15:07
